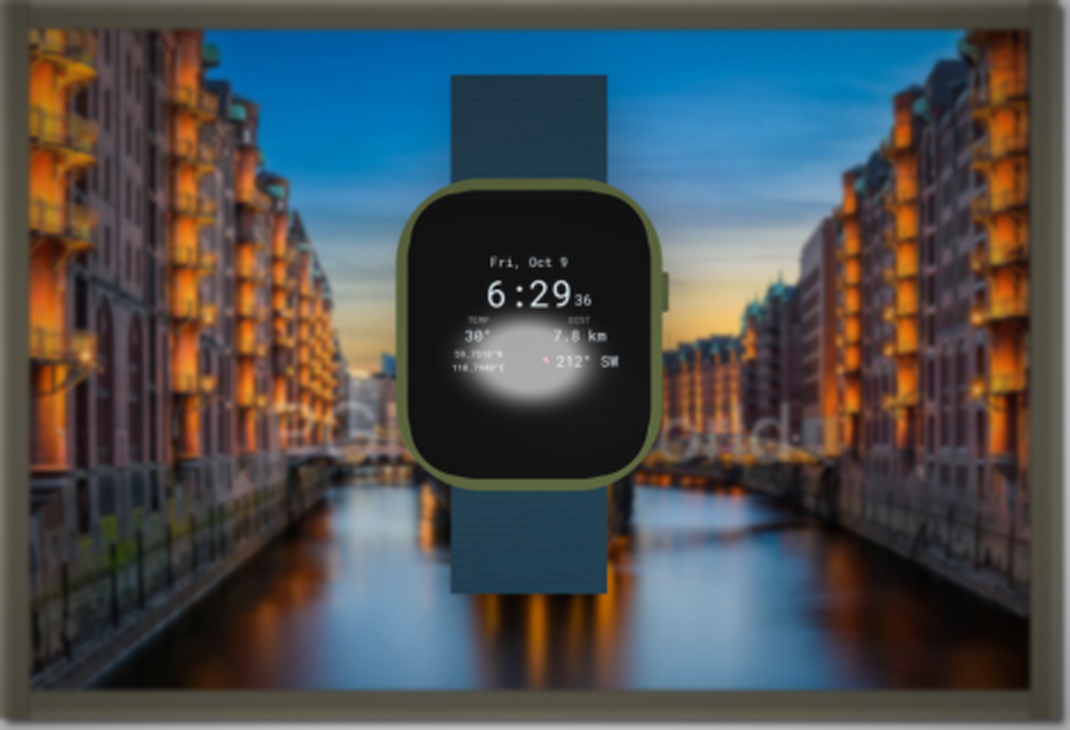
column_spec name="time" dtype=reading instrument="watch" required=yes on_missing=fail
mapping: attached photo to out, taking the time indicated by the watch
6:29
